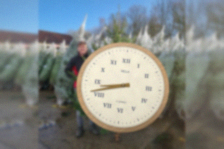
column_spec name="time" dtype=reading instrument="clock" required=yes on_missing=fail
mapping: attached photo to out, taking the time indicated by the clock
8:42
